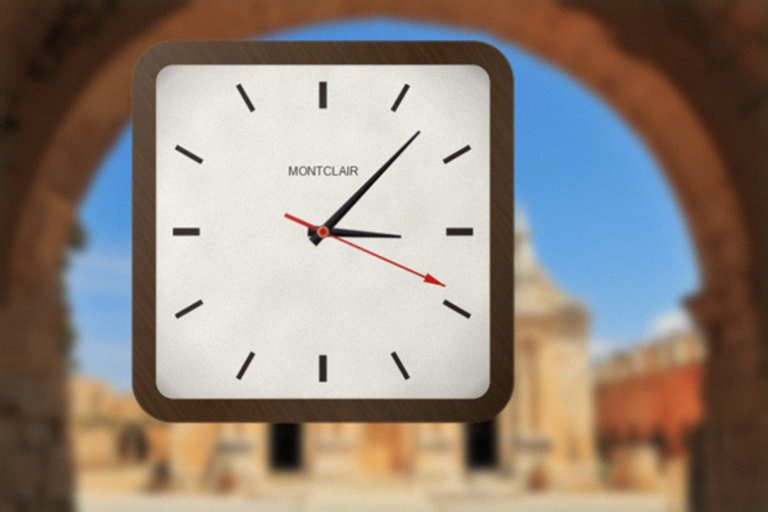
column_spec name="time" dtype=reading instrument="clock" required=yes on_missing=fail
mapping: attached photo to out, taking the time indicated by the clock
3:07:19
